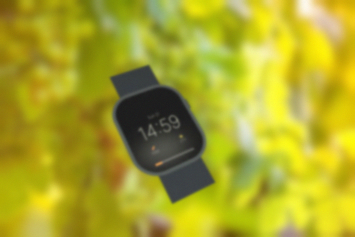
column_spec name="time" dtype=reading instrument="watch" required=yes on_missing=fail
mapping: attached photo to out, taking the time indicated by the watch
14:59
